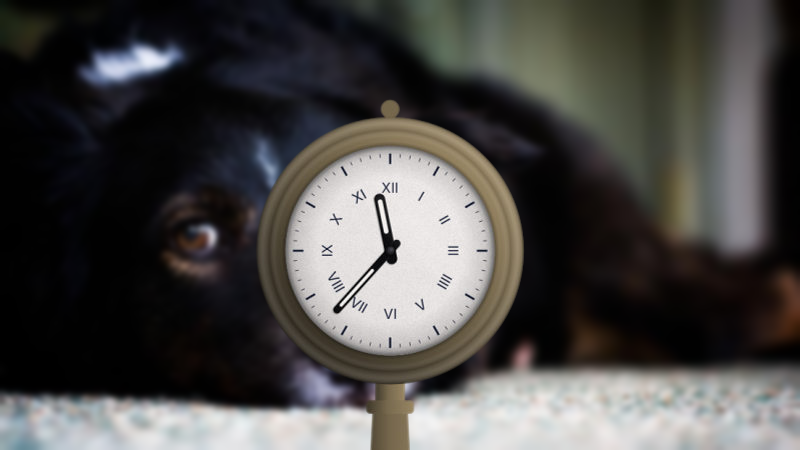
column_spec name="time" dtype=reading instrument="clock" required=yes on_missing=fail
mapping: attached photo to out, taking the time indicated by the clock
11:37
